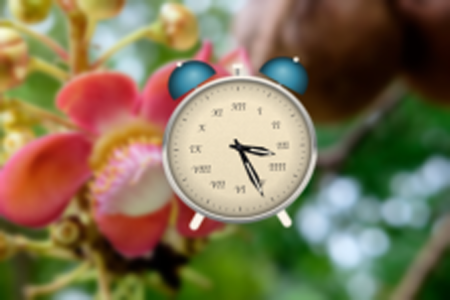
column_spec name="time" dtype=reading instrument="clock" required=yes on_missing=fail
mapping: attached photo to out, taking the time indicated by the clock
3:26
